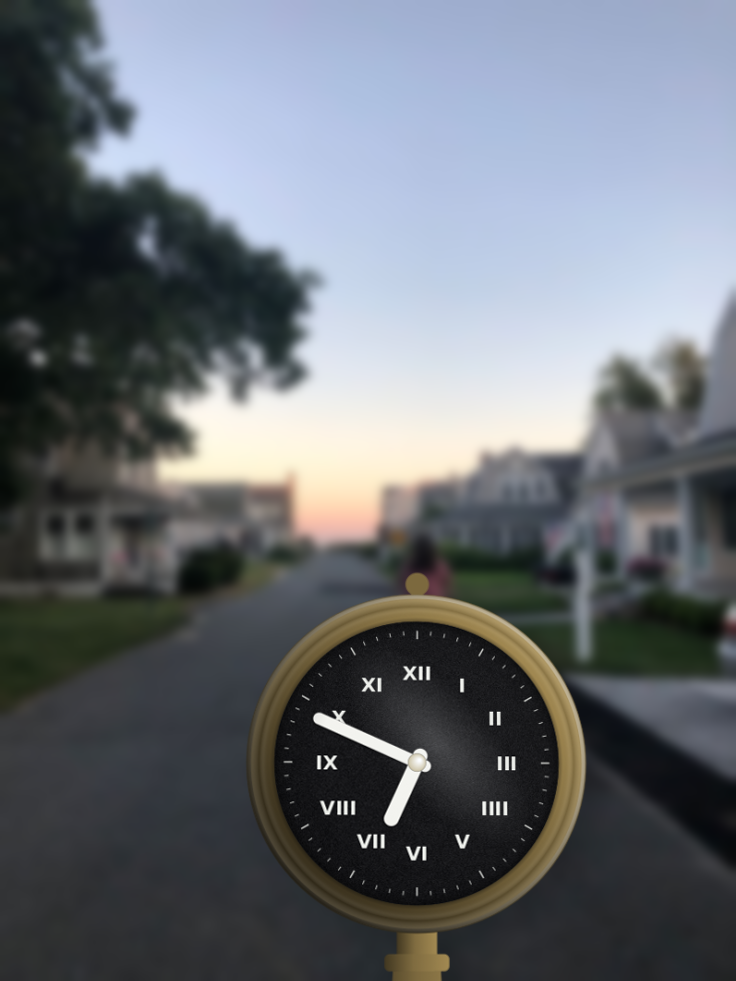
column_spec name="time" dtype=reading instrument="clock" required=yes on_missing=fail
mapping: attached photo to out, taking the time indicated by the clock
6:49
